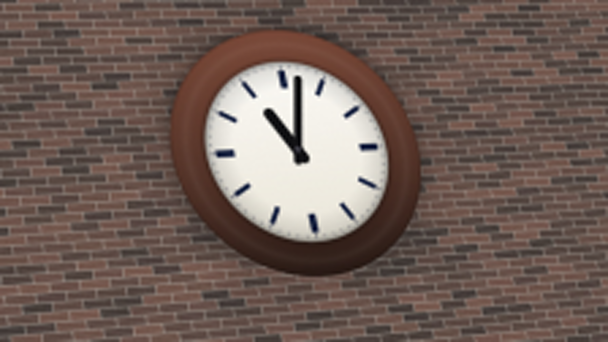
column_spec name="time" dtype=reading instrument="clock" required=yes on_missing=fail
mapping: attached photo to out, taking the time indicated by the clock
11:02
